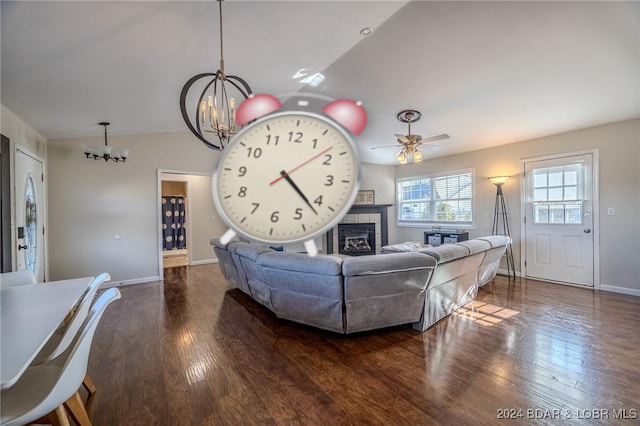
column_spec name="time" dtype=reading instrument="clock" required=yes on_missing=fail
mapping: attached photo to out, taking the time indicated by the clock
4:22:08
